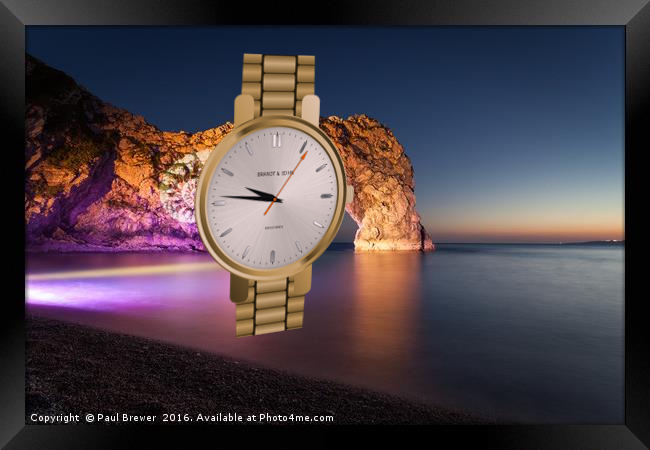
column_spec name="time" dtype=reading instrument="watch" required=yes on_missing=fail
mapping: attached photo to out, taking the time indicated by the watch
9:46:06
